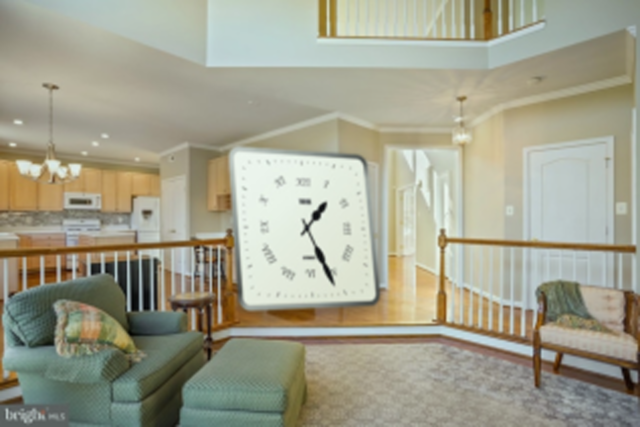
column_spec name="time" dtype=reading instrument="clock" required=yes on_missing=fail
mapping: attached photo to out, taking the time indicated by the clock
1:26
